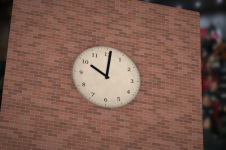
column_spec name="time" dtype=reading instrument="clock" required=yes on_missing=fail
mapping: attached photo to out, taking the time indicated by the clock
10:01
